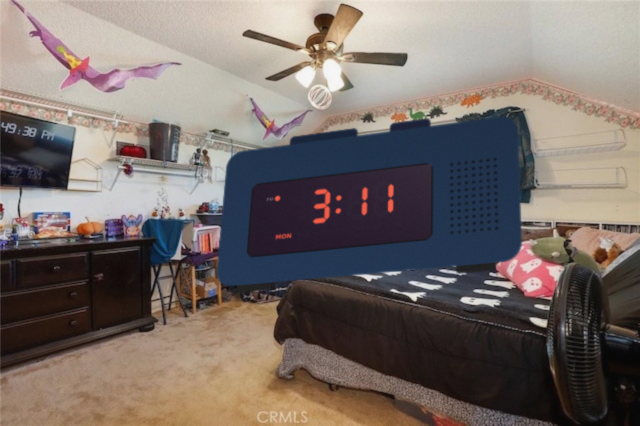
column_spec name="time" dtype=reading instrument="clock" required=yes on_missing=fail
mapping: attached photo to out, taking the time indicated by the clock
3:11
